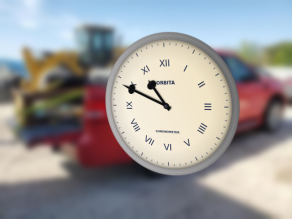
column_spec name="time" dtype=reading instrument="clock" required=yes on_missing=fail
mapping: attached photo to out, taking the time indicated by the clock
10:49
